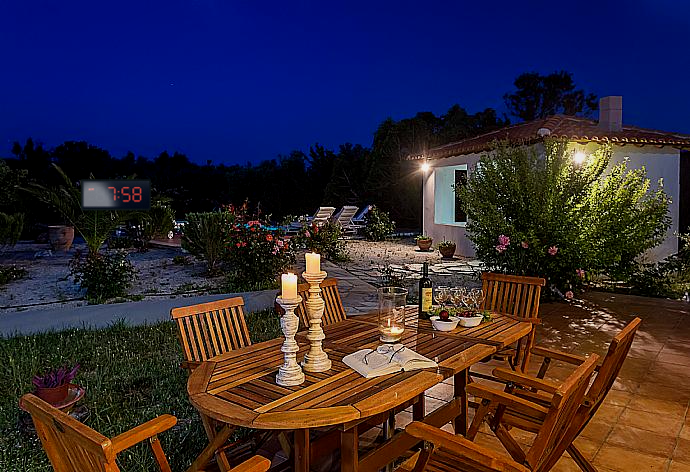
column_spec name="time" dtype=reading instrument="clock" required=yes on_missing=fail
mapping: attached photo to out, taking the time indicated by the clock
7:58
